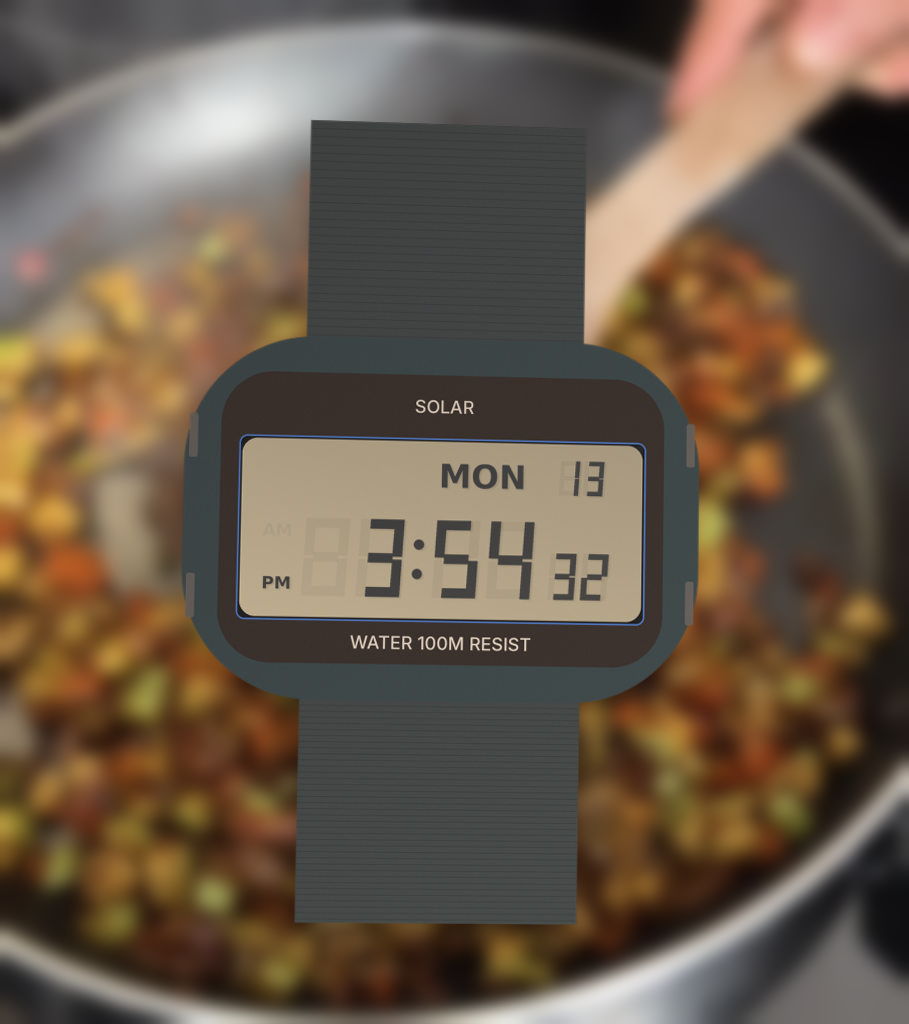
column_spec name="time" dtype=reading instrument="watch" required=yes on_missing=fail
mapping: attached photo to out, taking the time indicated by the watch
3:54:32
